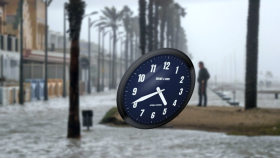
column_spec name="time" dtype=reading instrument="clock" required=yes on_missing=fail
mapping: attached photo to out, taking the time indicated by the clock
4:41
